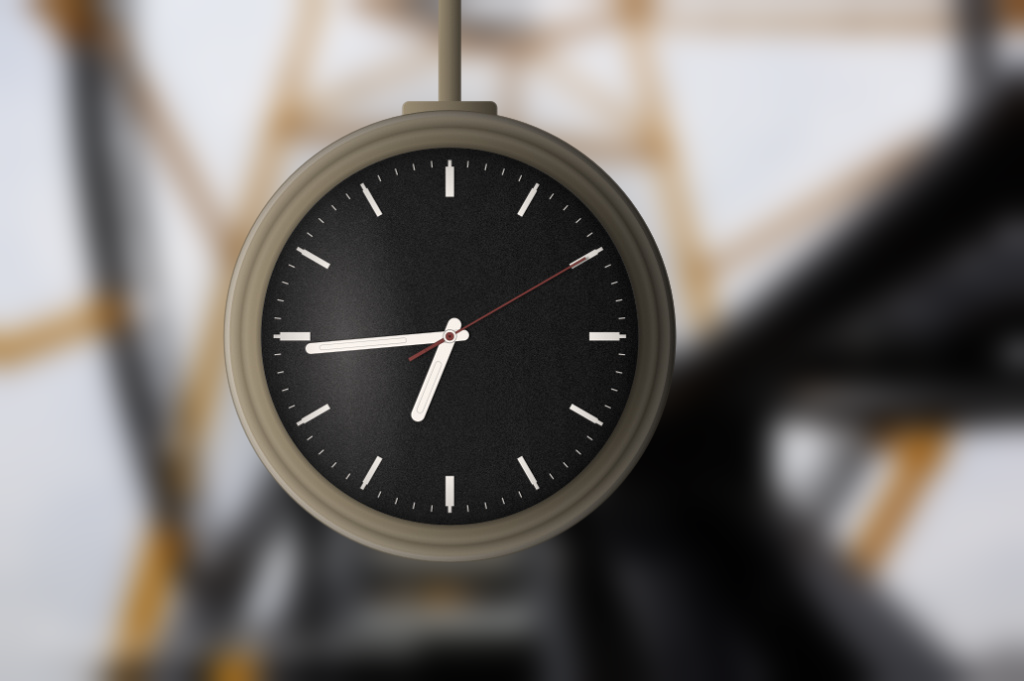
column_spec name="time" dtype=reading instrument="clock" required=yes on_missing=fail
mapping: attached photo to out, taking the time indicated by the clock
6:44:10
